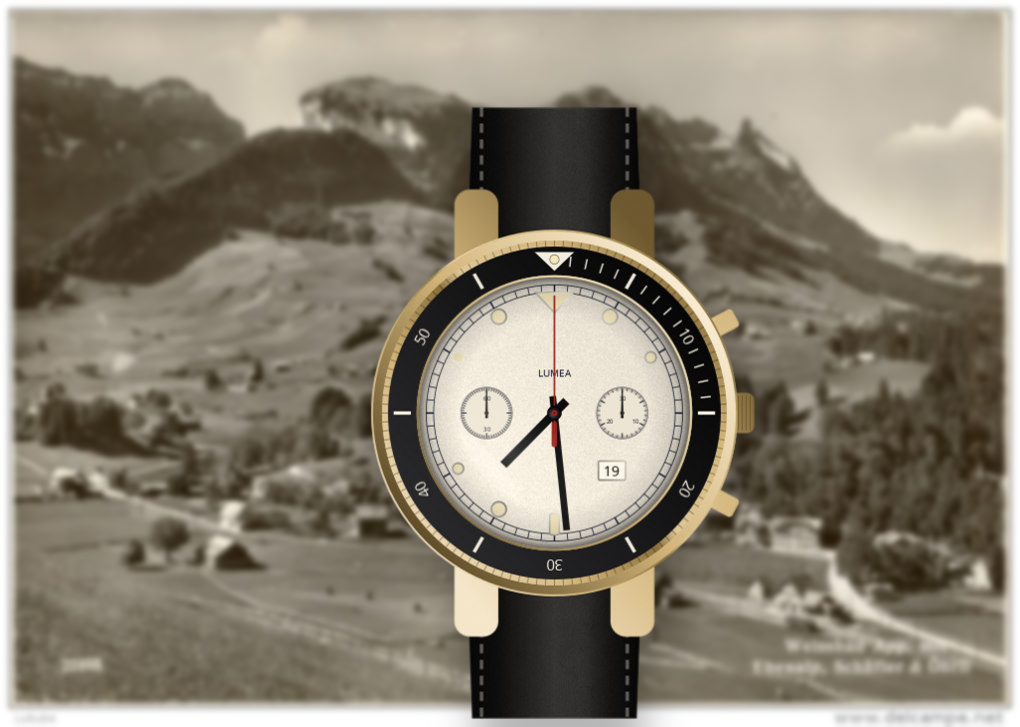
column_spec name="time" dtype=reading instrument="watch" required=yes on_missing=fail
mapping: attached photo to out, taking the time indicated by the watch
7:29
